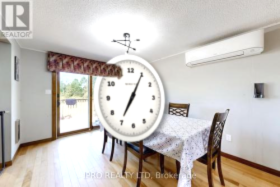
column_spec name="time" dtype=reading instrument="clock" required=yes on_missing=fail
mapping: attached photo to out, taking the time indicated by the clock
7:05
